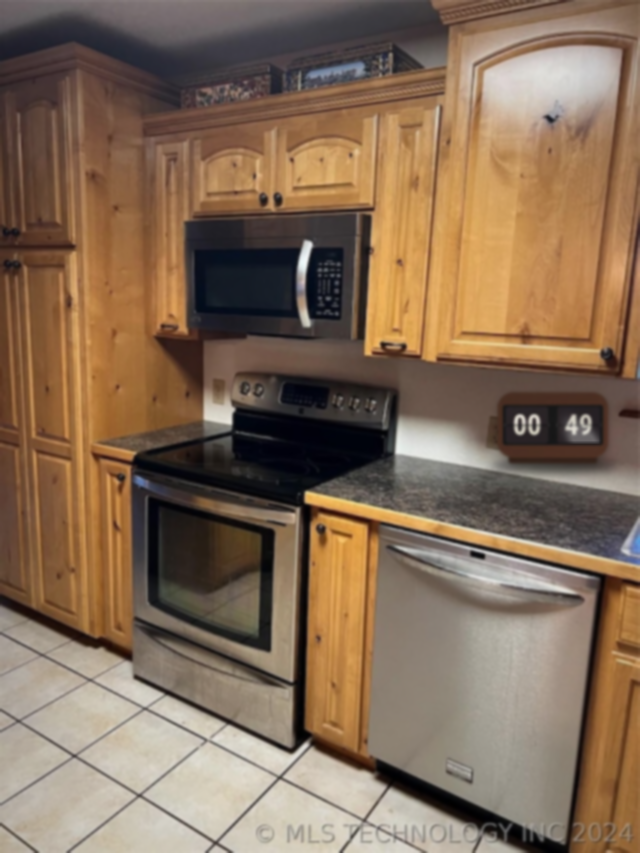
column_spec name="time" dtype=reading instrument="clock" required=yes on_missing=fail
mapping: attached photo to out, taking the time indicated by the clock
0:49
